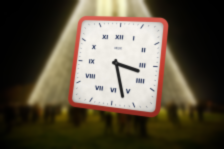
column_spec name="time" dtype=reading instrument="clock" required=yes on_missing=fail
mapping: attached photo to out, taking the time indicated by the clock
3:27
